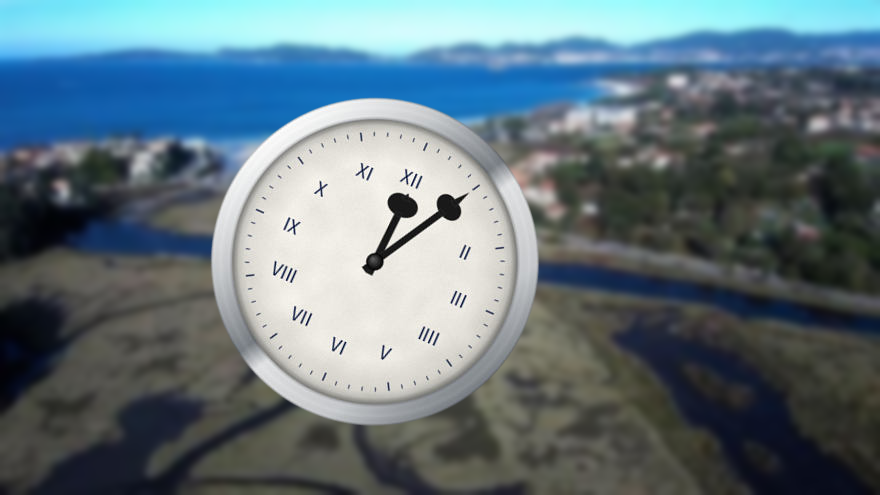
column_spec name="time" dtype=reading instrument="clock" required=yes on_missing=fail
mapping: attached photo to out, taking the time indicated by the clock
12:05
